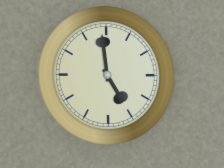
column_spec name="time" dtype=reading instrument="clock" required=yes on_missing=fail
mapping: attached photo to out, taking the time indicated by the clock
4:59
